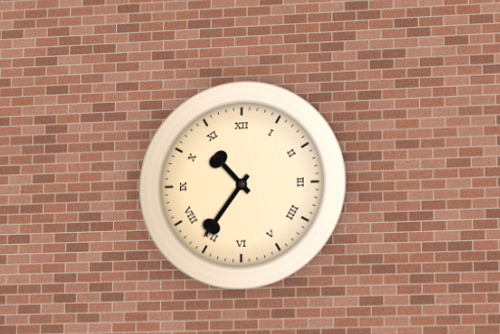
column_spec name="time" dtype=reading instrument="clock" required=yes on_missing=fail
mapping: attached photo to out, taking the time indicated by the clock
10:36
